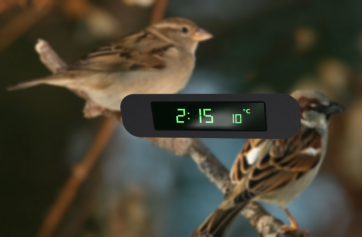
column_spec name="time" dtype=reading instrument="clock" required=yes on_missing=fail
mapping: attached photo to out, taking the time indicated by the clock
2:15
